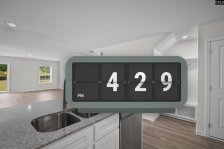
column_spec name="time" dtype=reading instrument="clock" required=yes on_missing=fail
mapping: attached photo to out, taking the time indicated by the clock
4:29
